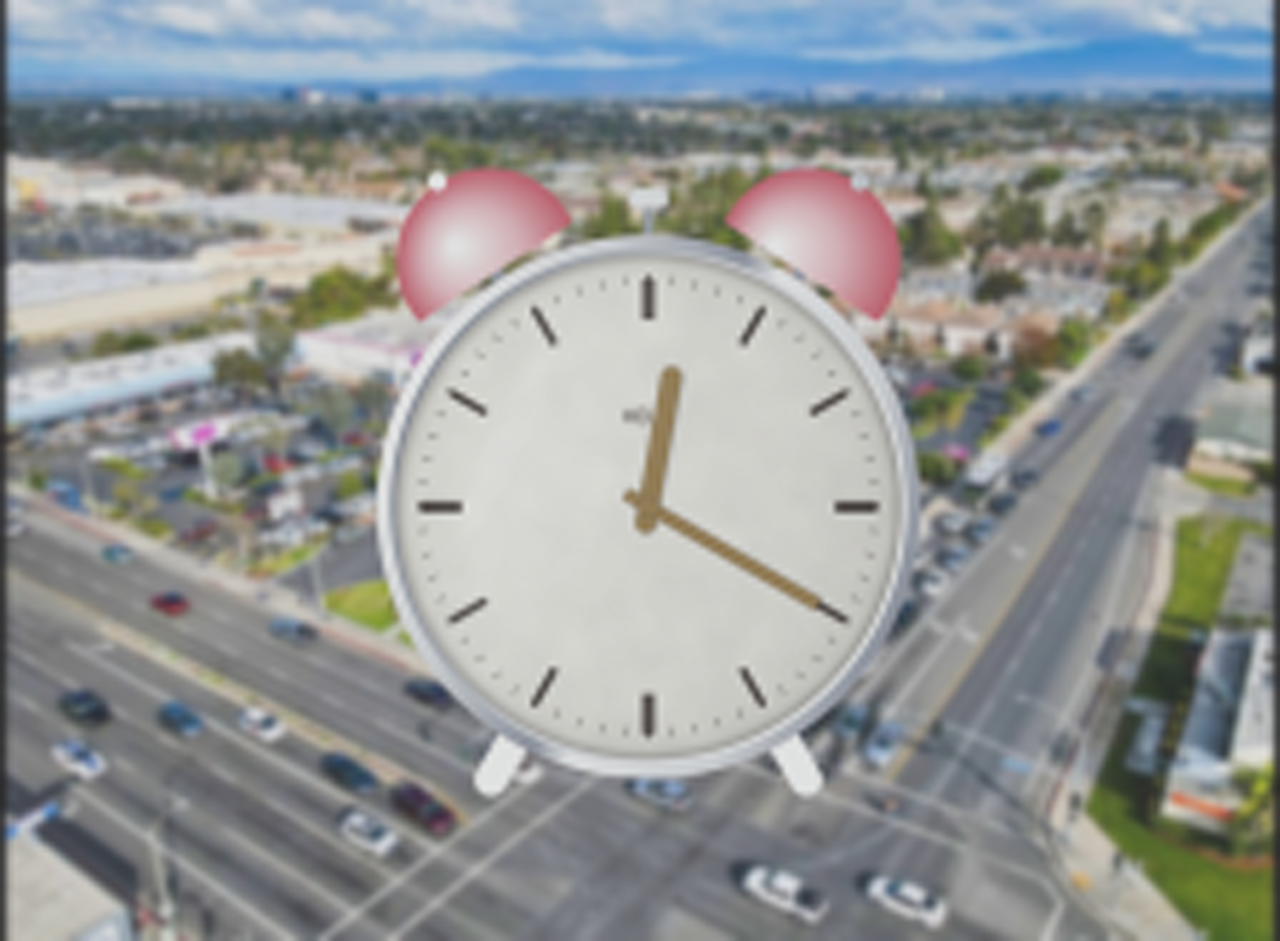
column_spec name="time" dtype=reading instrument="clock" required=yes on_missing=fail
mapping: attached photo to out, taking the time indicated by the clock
12:20
